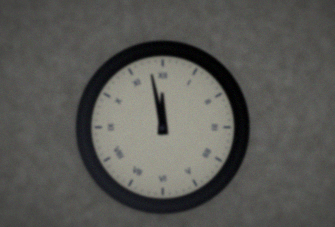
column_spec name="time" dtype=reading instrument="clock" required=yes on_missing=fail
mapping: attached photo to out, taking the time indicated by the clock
11:58
